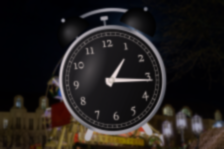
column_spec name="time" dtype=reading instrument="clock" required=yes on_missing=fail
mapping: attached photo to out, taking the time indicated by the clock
1:16
